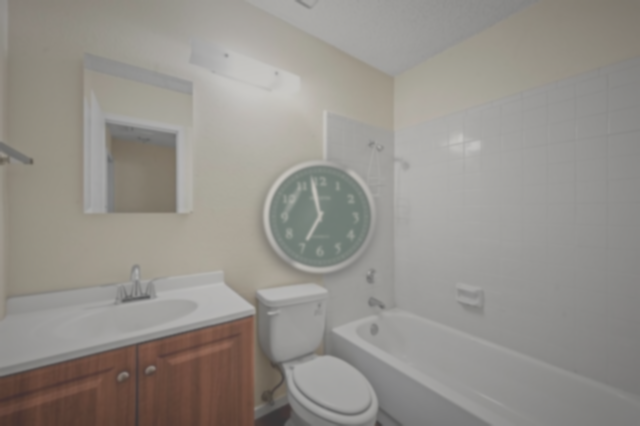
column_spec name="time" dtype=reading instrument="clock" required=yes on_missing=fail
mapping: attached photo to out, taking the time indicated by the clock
6:58
